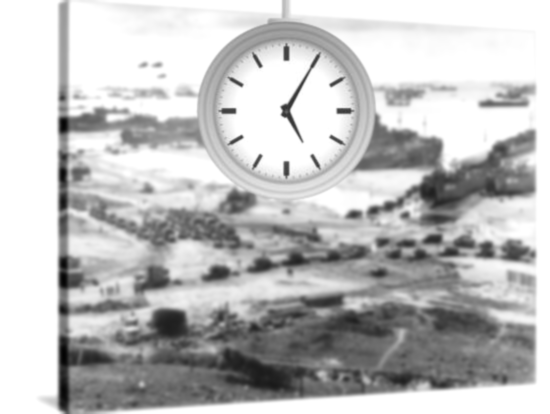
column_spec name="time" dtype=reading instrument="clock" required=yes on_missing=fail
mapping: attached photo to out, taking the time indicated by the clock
5:05
